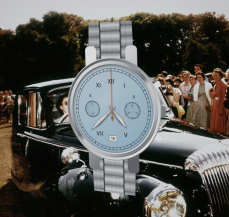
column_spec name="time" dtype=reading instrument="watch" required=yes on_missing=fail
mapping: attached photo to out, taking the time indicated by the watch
4:38
